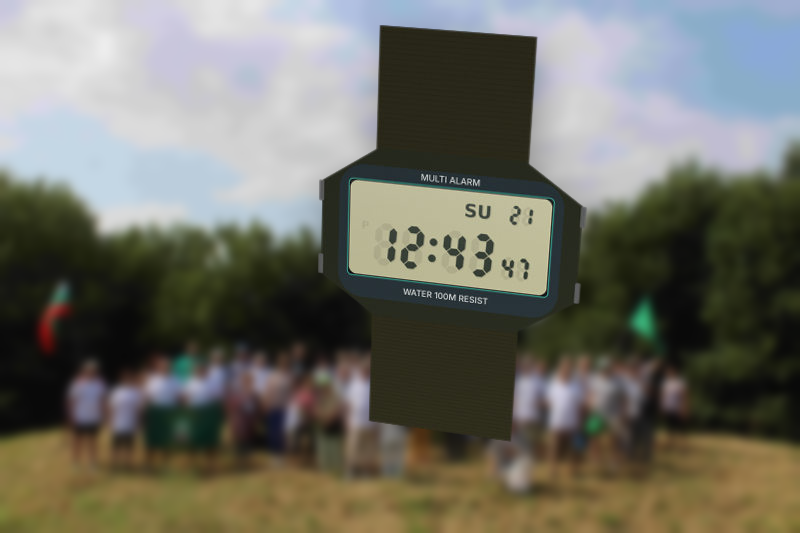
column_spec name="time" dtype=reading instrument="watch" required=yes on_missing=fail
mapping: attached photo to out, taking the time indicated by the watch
12:43:47
